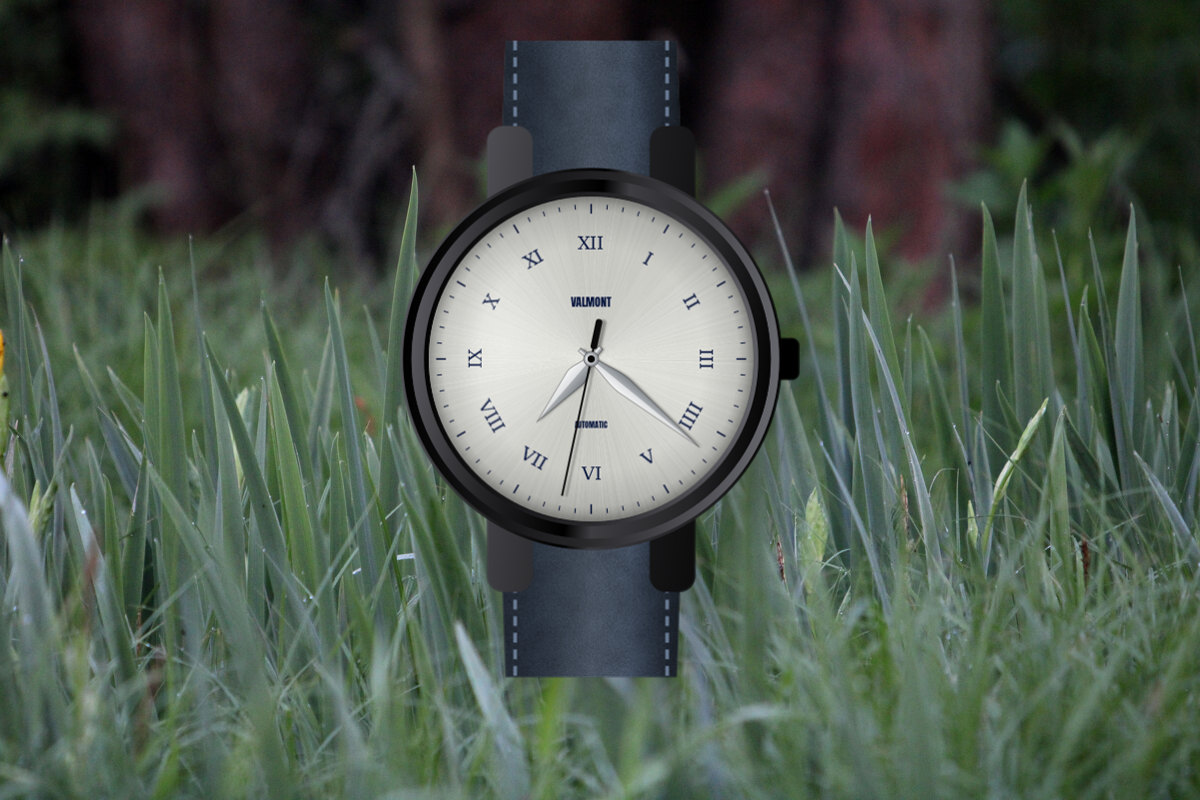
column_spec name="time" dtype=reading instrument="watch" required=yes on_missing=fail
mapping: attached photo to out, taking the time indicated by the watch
7:21:32
